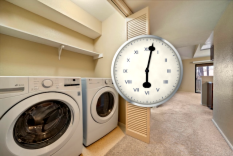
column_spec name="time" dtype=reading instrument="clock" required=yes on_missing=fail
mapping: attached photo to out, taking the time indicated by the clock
6:02
